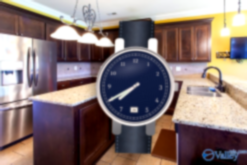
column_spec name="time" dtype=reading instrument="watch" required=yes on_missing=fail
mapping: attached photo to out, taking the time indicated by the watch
7:40
